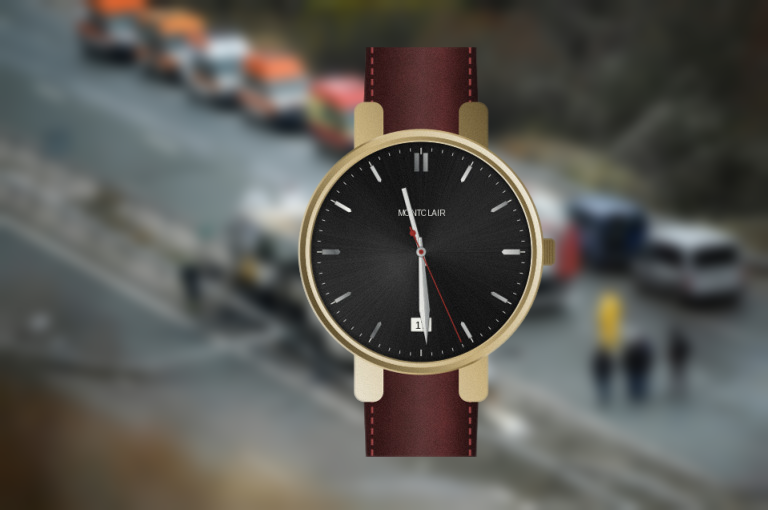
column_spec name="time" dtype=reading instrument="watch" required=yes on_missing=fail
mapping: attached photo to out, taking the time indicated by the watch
11:29:26
